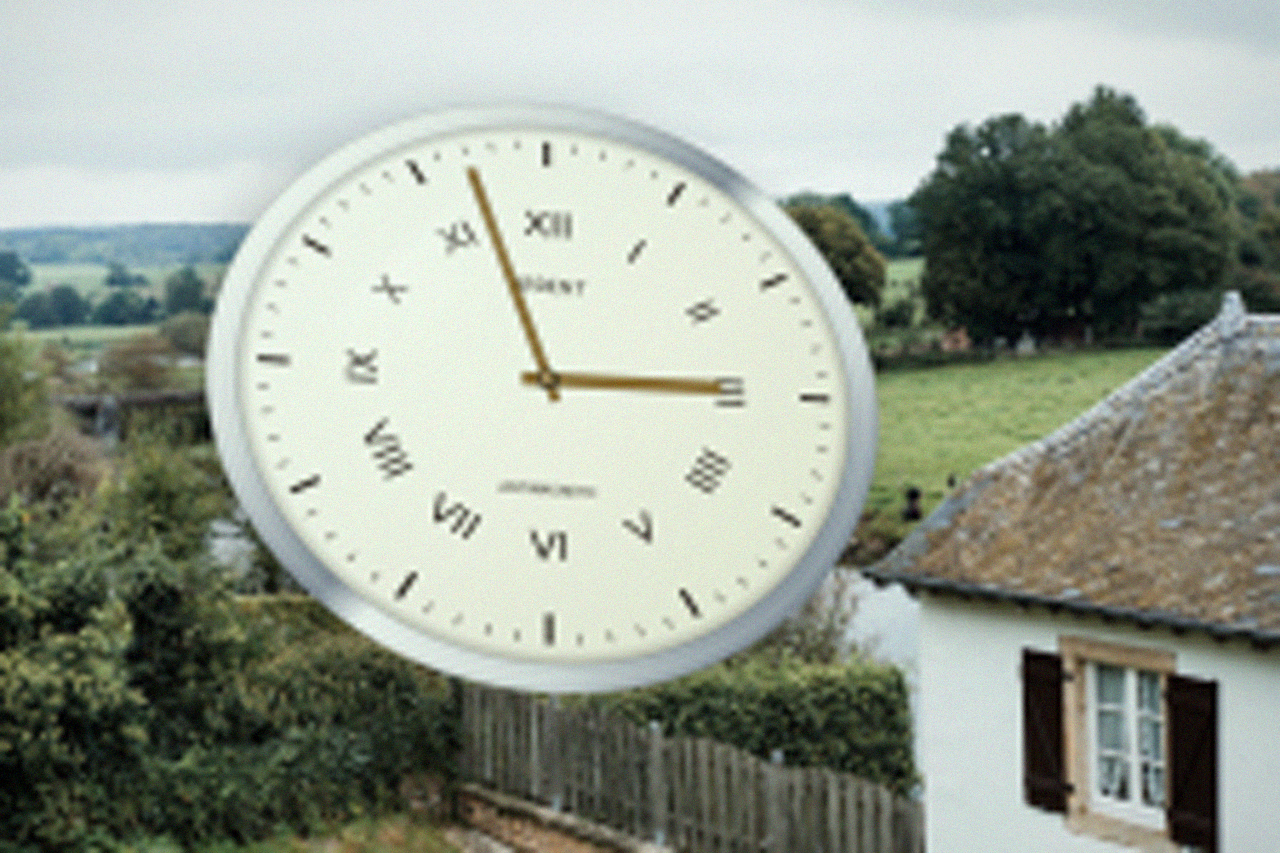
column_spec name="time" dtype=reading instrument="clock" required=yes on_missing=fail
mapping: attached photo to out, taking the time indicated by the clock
2:57
